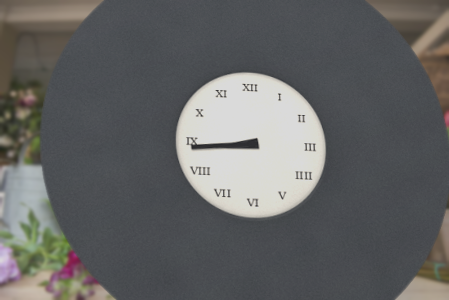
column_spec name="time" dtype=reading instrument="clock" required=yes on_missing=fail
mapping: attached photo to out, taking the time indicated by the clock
8:44
